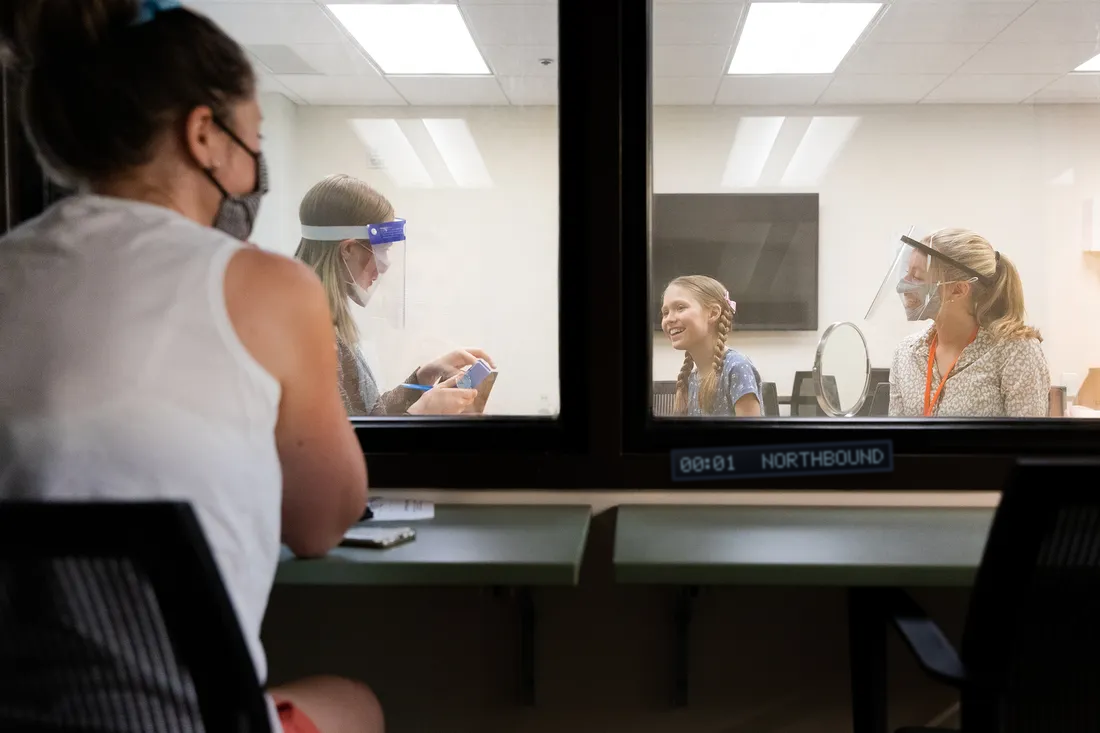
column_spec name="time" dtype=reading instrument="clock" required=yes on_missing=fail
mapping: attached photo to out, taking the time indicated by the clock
0:01
